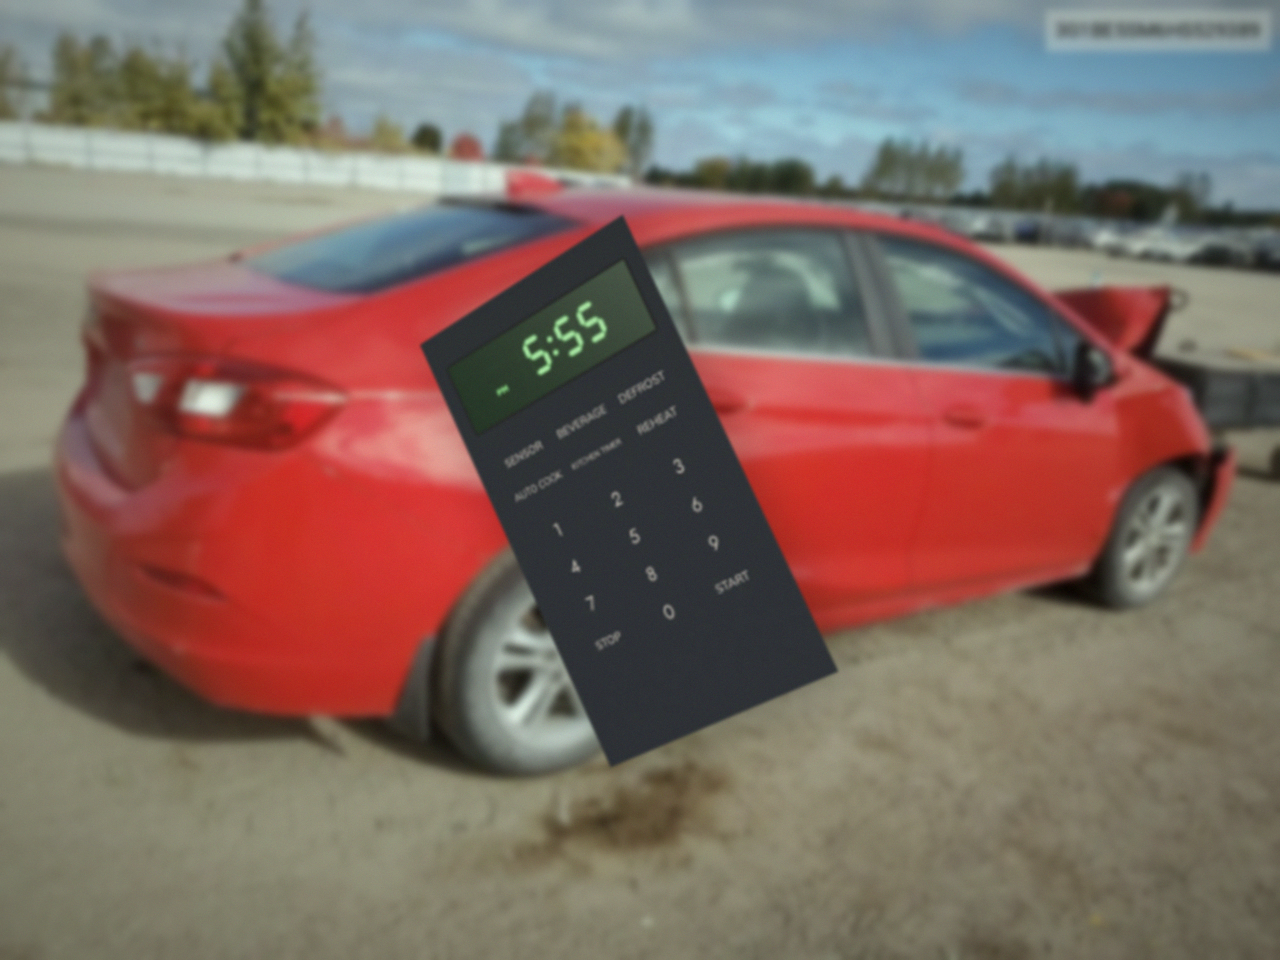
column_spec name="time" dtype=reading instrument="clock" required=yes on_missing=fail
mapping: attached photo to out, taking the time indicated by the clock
5:55
